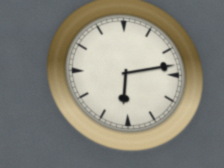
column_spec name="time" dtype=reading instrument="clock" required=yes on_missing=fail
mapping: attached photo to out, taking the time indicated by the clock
6:13
